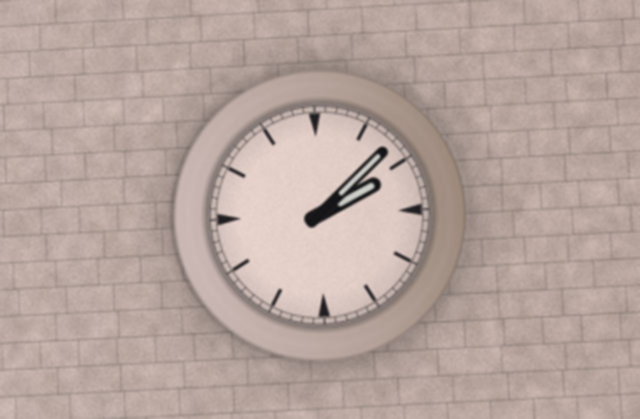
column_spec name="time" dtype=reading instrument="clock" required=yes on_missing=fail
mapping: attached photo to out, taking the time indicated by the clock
2:08
